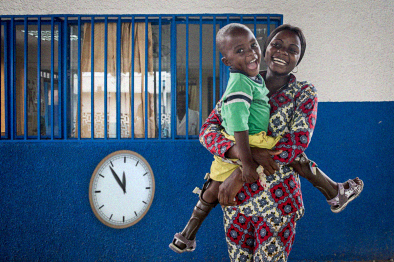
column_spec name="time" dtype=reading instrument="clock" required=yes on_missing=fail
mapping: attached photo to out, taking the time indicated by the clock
11:54
